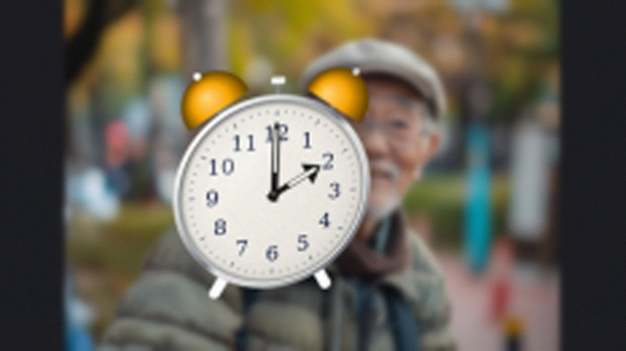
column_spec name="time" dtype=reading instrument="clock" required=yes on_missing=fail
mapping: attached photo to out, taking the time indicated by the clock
2:00
